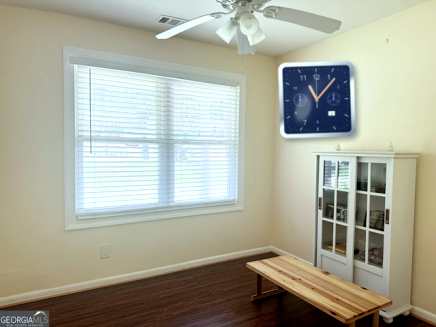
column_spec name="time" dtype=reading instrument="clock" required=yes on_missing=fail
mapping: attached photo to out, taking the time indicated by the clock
11:07
